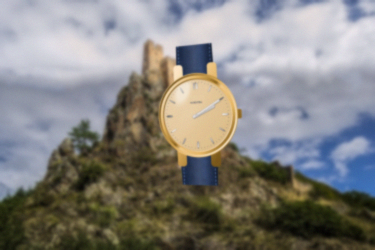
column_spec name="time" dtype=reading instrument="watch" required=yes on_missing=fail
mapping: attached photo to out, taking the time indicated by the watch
2:10
